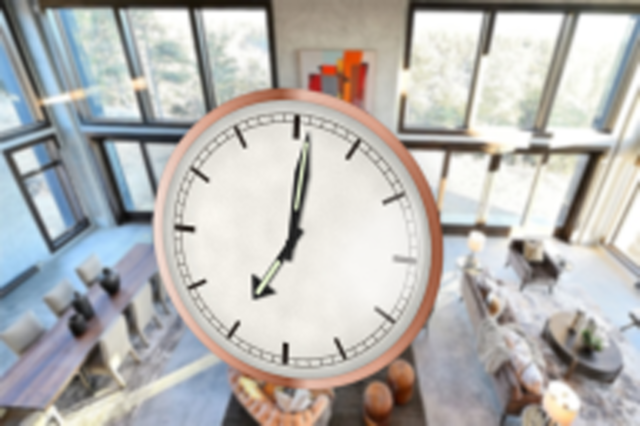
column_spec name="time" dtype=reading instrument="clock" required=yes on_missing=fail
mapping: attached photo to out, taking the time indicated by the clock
7:01
